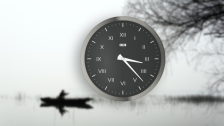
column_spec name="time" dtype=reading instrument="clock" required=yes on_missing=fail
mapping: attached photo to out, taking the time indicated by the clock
3:23
